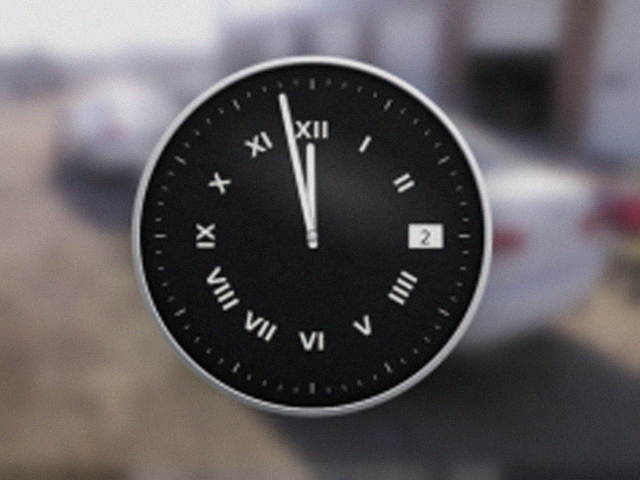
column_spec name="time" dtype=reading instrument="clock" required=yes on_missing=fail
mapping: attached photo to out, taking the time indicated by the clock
11:58
